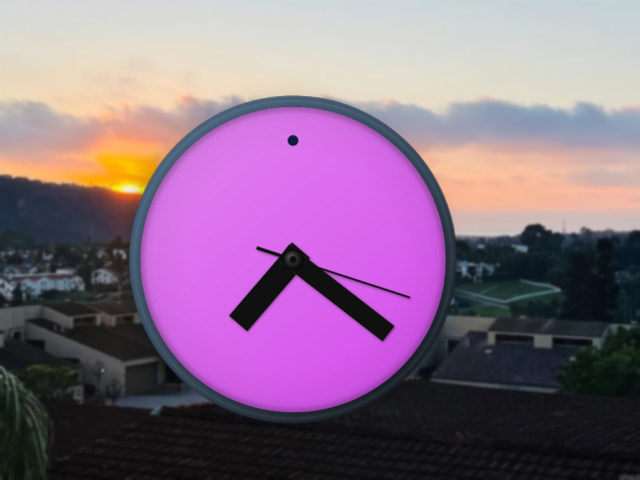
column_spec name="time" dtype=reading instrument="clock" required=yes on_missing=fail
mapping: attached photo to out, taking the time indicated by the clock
7:21:18
